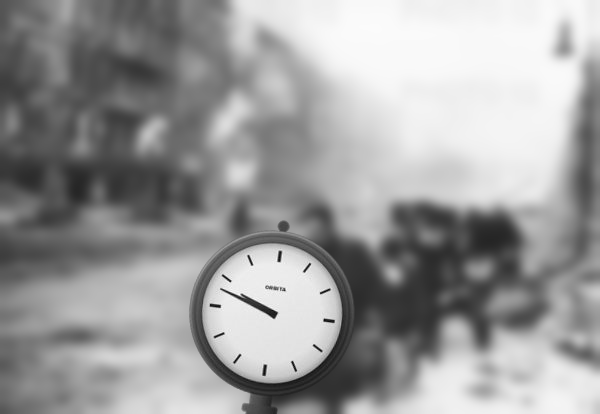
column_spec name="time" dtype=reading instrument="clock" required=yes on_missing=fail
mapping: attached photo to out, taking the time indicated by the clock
9:48
